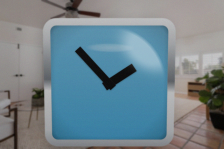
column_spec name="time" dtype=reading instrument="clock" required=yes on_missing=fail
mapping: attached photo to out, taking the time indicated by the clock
1:53
